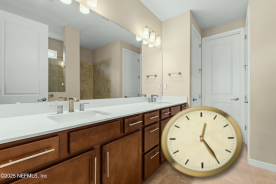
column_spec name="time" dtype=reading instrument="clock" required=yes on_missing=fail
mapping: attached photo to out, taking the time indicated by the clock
12:25
